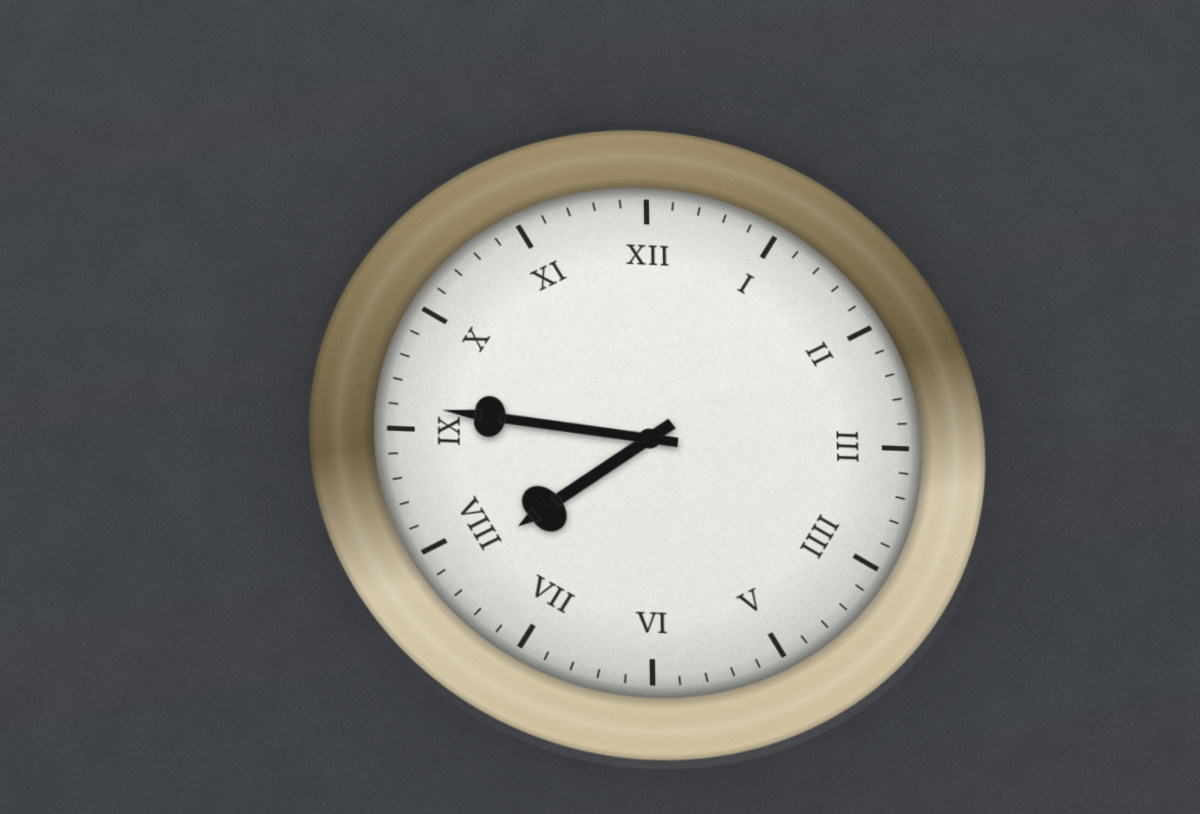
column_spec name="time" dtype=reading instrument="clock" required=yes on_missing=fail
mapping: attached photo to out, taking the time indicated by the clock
7:46
